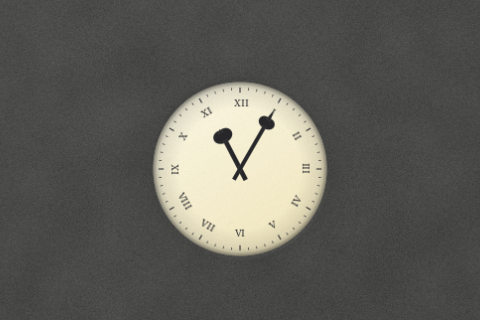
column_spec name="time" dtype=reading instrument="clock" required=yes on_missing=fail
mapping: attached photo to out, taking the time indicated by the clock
11:05
